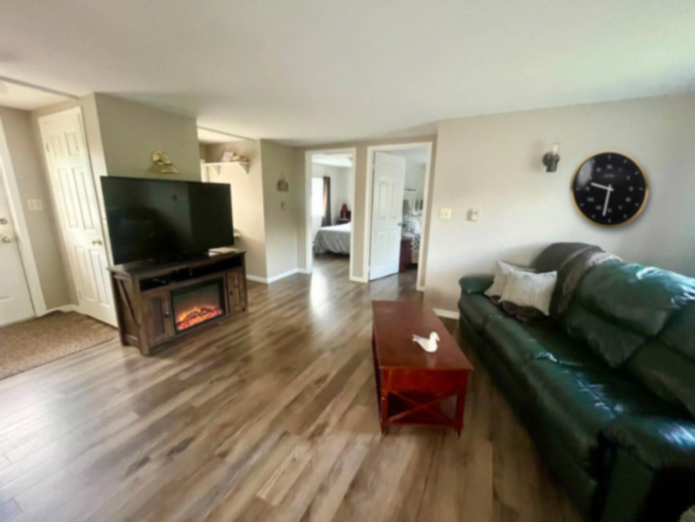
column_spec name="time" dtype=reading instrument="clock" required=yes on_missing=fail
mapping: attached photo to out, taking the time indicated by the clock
9:32
